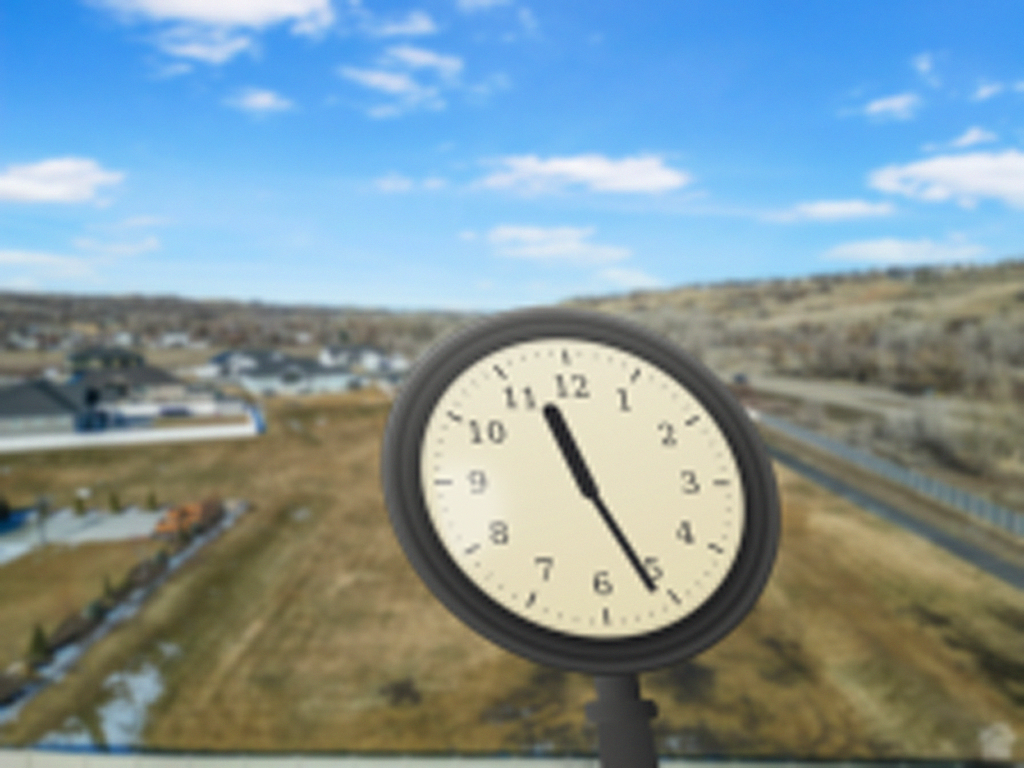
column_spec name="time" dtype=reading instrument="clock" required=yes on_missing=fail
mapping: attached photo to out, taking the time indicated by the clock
11:26
